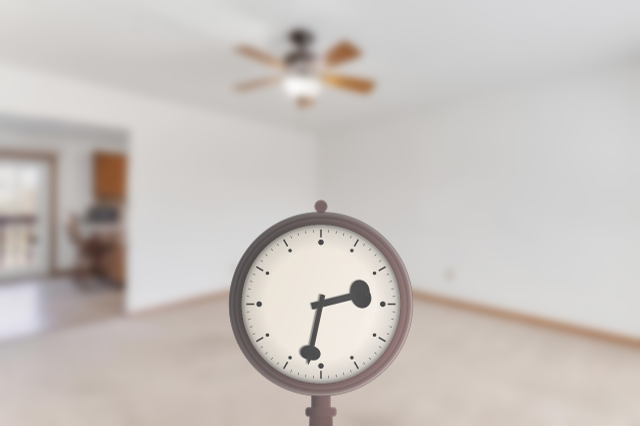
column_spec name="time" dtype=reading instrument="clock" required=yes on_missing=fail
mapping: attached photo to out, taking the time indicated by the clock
2:32
